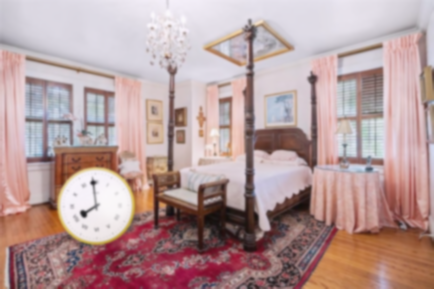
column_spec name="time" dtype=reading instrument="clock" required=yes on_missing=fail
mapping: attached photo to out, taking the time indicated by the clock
7:59
